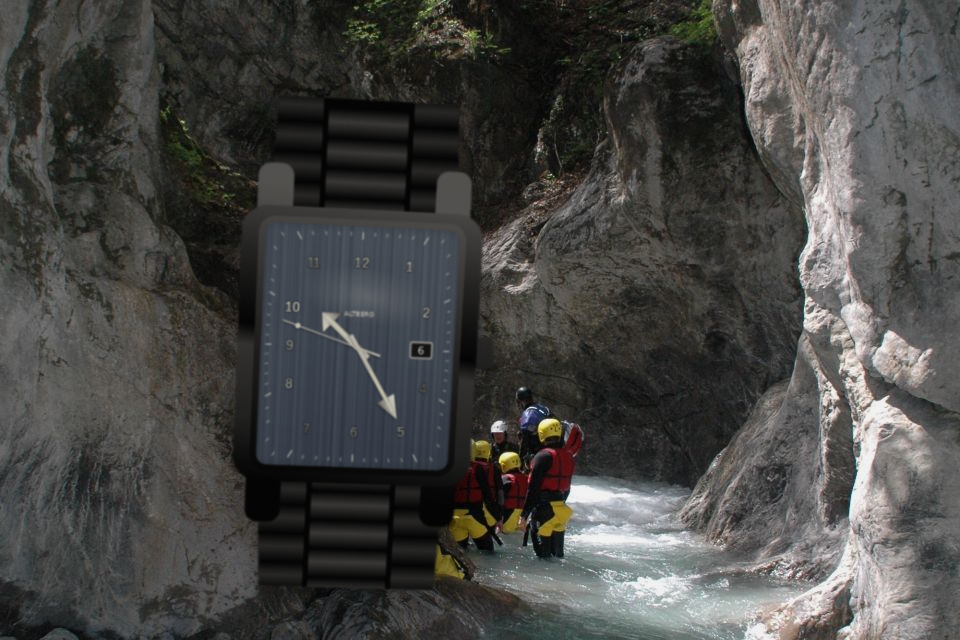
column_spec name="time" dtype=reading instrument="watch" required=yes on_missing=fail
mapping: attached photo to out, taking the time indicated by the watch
10:24:48
